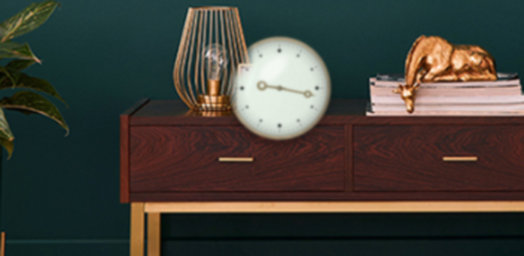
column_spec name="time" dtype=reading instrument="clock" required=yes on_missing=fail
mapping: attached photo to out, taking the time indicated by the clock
9:17
